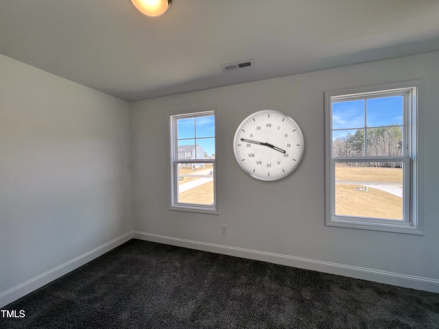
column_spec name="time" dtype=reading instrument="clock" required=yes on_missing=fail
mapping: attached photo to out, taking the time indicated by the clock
3:47
